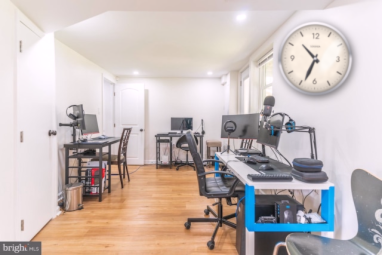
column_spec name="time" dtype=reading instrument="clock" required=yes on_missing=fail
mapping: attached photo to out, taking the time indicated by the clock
10:34
